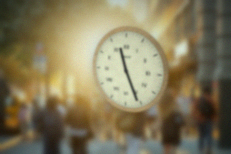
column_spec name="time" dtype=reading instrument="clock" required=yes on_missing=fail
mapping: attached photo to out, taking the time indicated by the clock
11:26
